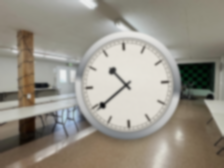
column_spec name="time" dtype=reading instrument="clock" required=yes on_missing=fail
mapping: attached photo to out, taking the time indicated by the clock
10:39
